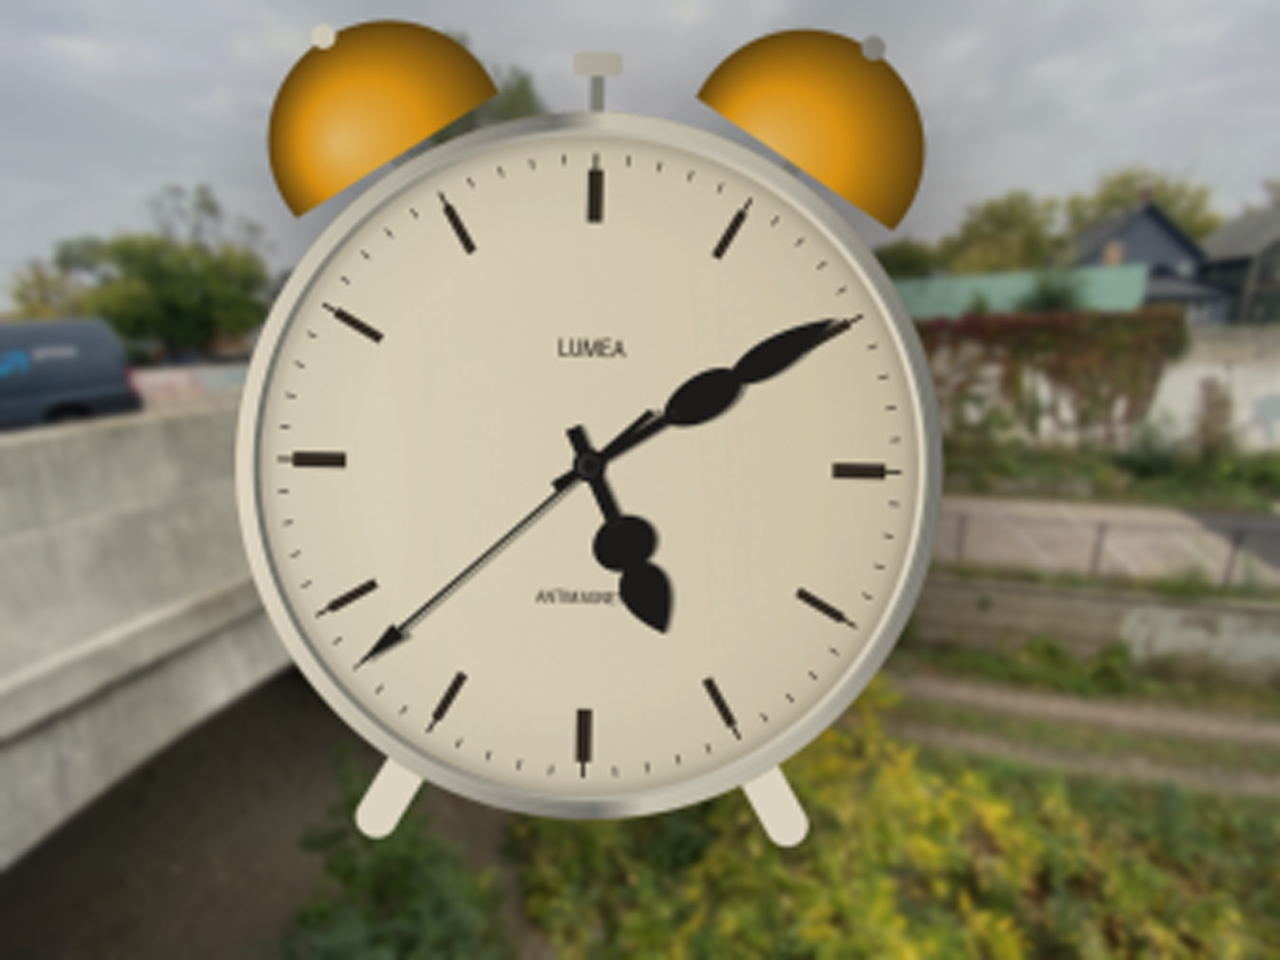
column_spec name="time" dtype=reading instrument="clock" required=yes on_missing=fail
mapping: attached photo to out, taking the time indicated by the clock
5:09:38
